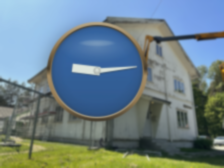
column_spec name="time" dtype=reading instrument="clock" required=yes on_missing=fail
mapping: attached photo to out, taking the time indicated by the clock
9:14
